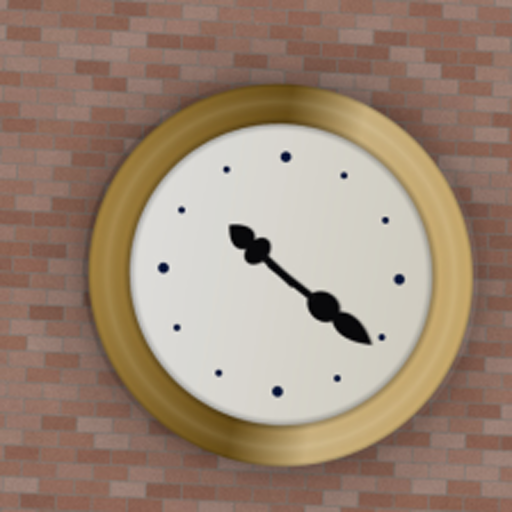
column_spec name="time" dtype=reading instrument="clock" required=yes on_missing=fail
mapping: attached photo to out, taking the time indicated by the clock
10:21
